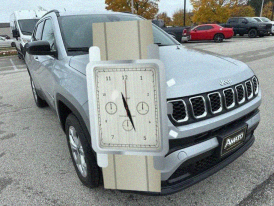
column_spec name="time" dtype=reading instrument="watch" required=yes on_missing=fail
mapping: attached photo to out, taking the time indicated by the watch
11:27
